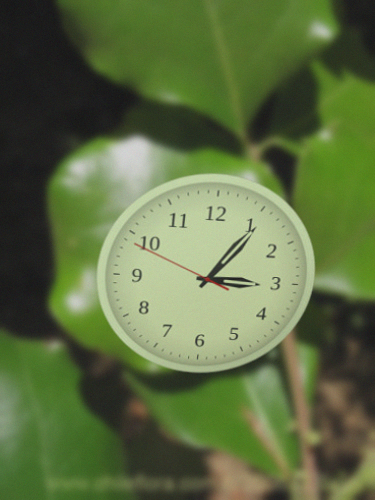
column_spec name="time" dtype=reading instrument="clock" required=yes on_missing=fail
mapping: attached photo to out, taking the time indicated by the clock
3:05:49
